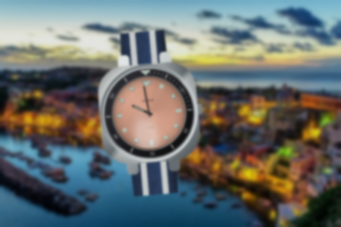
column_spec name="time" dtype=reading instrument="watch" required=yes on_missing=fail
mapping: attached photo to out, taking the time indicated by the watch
9:59
